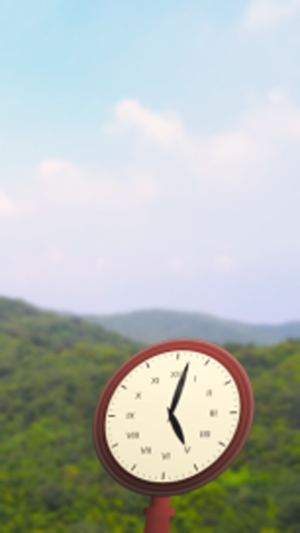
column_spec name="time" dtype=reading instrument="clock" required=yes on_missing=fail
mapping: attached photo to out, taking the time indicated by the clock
5:02
